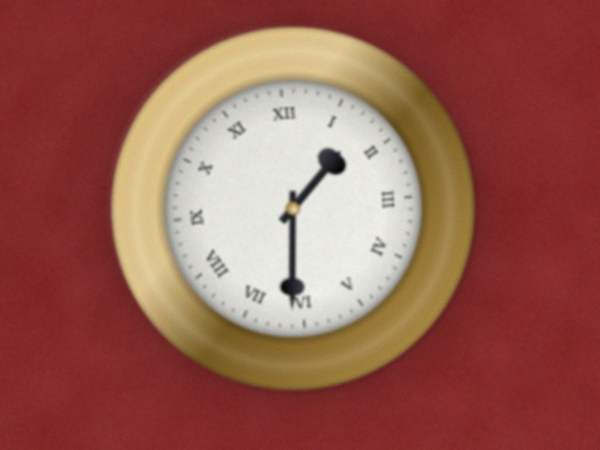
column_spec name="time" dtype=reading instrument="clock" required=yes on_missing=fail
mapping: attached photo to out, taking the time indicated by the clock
1:31
